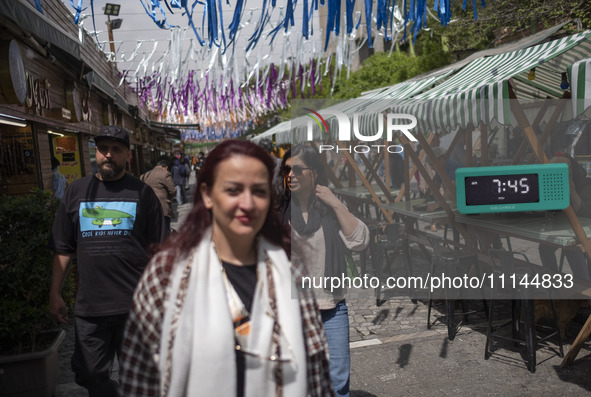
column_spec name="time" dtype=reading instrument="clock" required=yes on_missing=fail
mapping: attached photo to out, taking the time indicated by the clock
7:45
